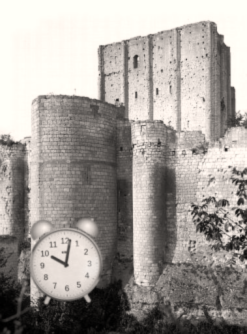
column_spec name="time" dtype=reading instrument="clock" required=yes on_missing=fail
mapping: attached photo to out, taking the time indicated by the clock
10:02
